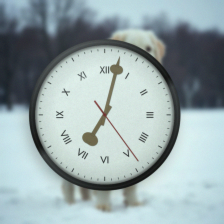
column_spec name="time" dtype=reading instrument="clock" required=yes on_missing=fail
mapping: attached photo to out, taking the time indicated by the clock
7:02:24
